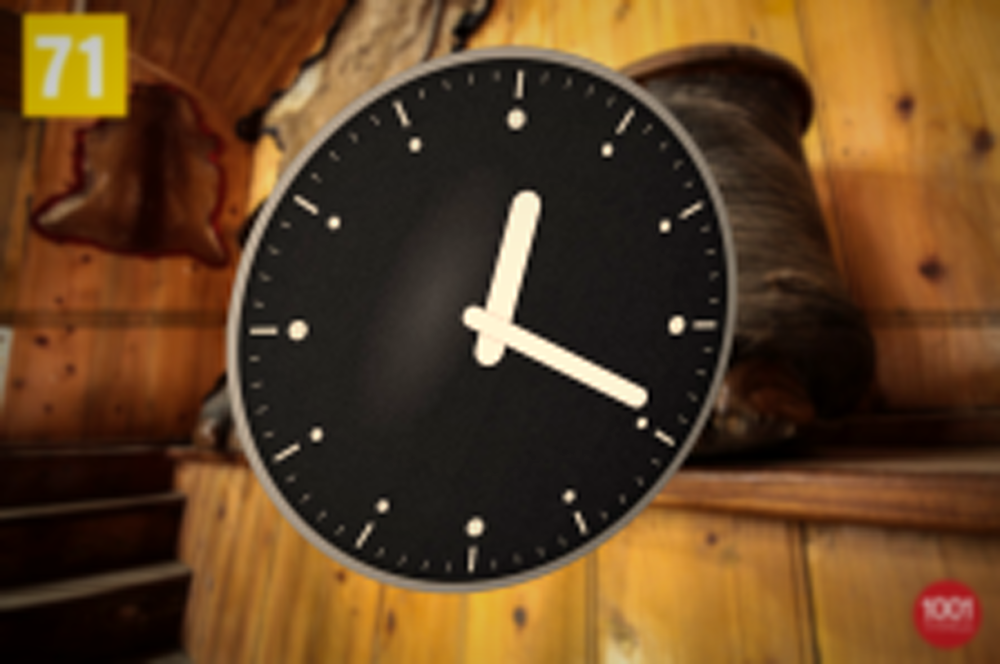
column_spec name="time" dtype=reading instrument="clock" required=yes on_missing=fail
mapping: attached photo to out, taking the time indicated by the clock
12:19
